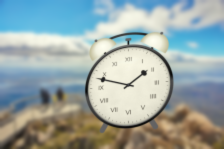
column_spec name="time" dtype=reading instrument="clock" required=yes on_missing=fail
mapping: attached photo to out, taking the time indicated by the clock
1:48
